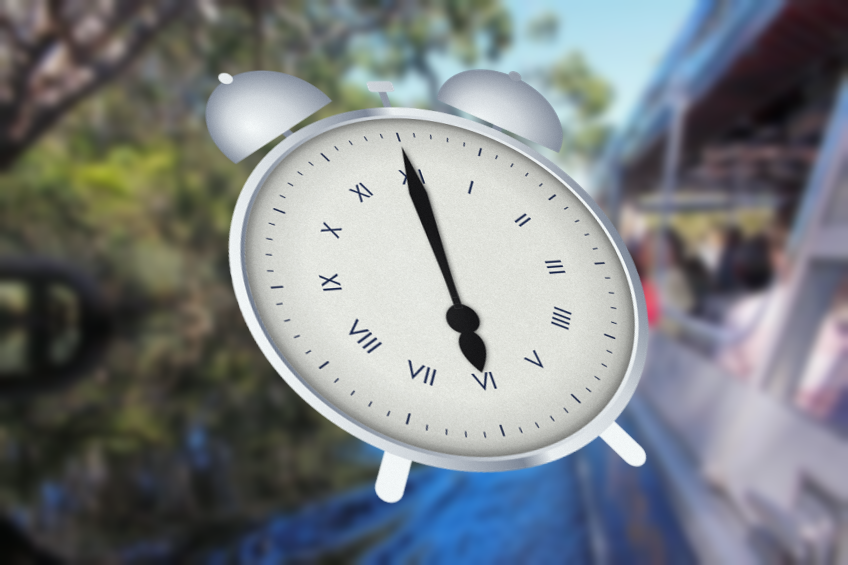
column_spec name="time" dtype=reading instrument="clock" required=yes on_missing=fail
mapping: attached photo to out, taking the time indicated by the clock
6:00
